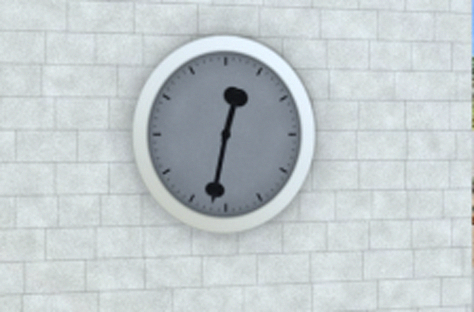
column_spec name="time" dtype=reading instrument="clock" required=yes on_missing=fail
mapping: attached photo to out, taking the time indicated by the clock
12:32
